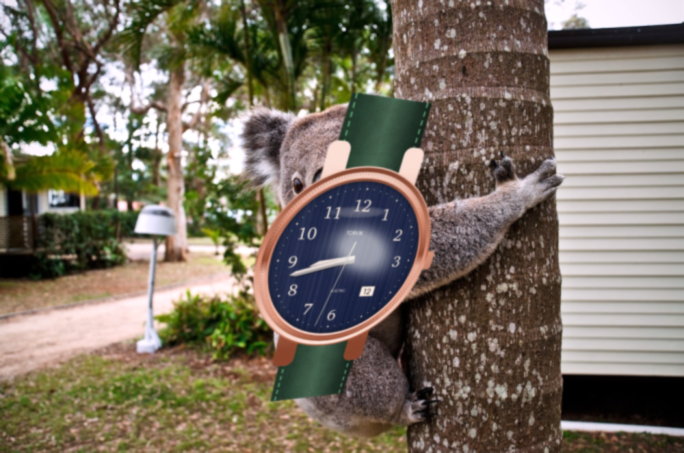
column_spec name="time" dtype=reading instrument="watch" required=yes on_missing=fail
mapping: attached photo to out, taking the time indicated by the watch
8:42:32
